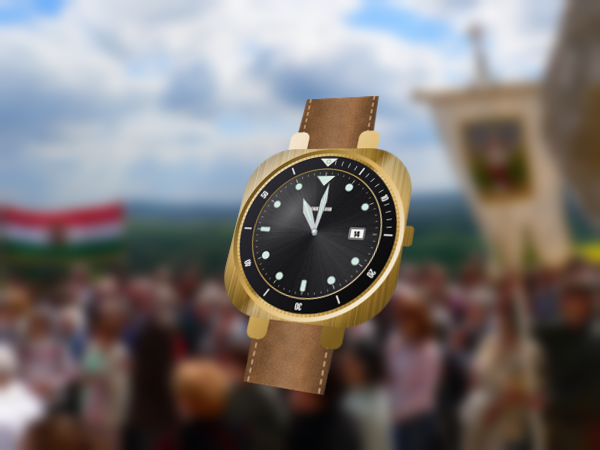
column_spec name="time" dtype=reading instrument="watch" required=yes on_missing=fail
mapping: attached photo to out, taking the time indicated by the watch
11:01
